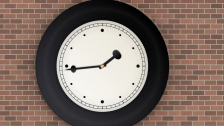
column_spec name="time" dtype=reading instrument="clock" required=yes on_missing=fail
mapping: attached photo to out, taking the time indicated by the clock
1:44
